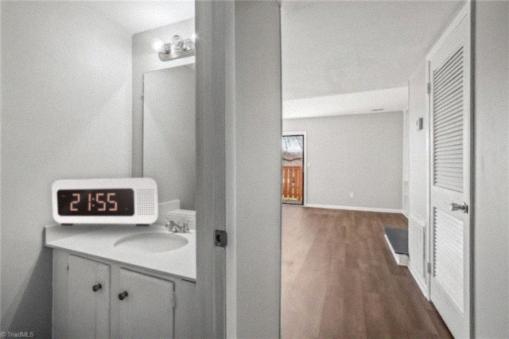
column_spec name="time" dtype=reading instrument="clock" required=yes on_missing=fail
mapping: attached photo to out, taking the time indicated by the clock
21:55
